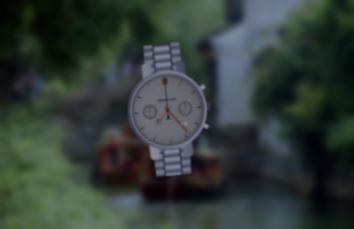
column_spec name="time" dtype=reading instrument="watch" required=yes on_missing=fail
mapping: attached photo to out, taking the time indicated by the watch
7:24
